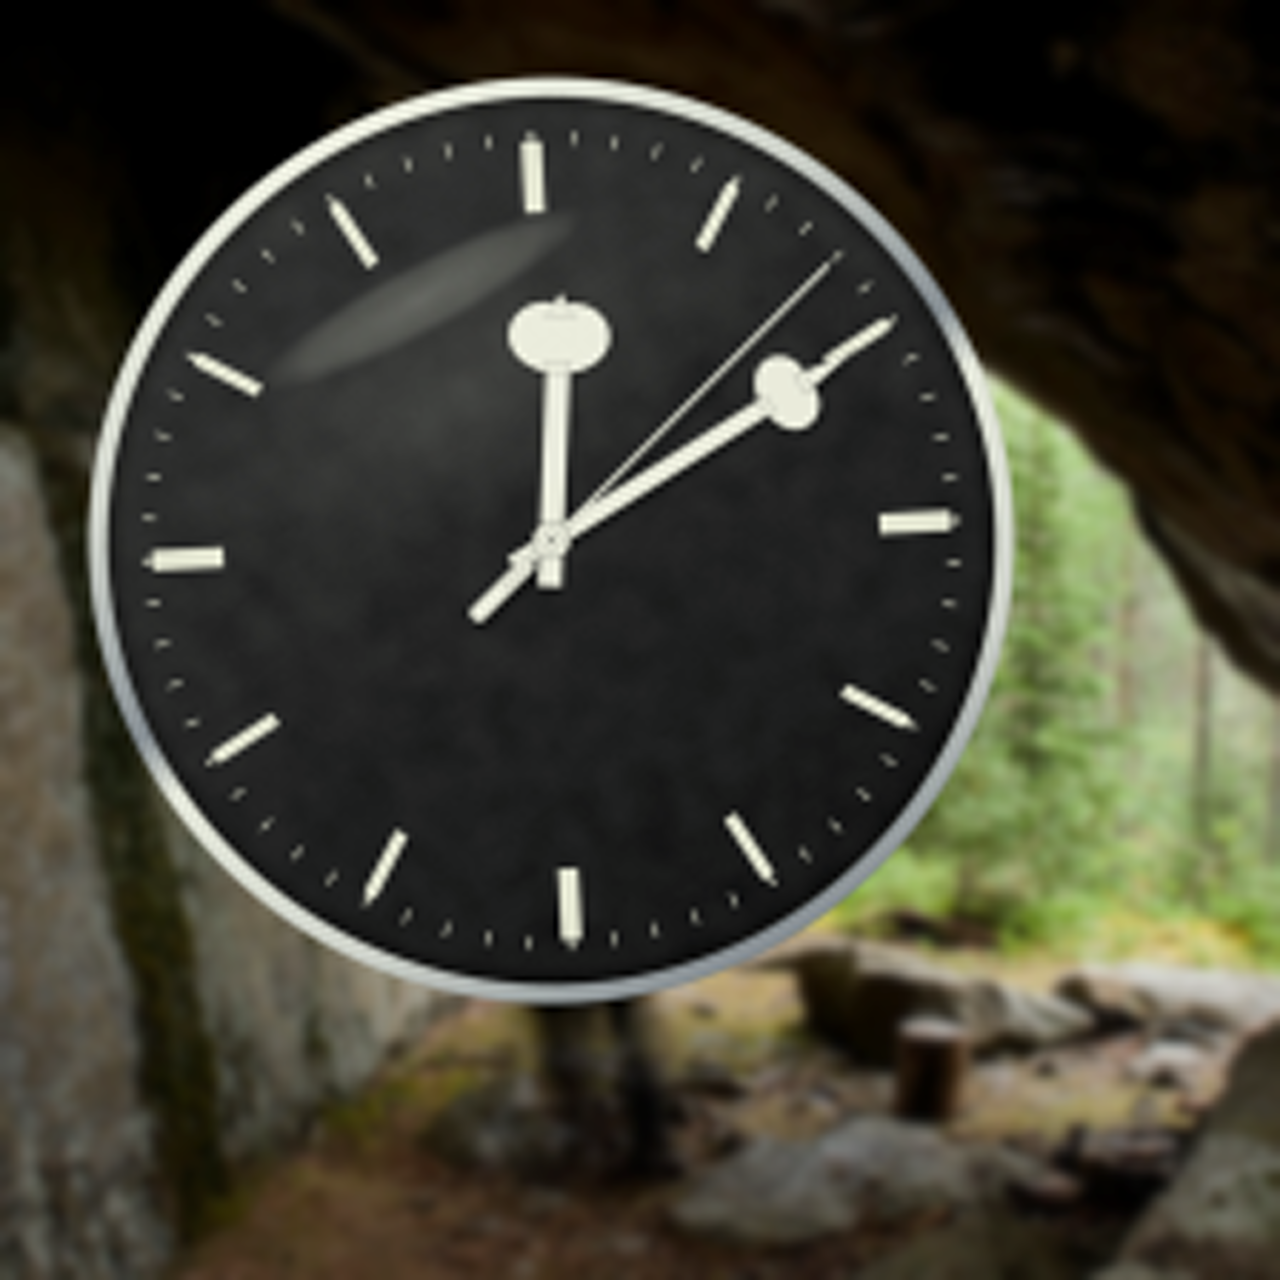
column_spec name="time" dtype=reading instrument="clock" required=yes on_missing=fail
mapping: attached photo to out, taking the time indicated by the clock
12:10:08
